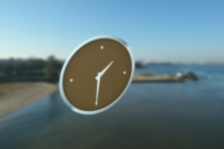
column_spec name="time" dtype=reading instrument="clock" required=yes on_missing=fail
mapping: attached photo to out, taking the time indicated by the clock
1:30
